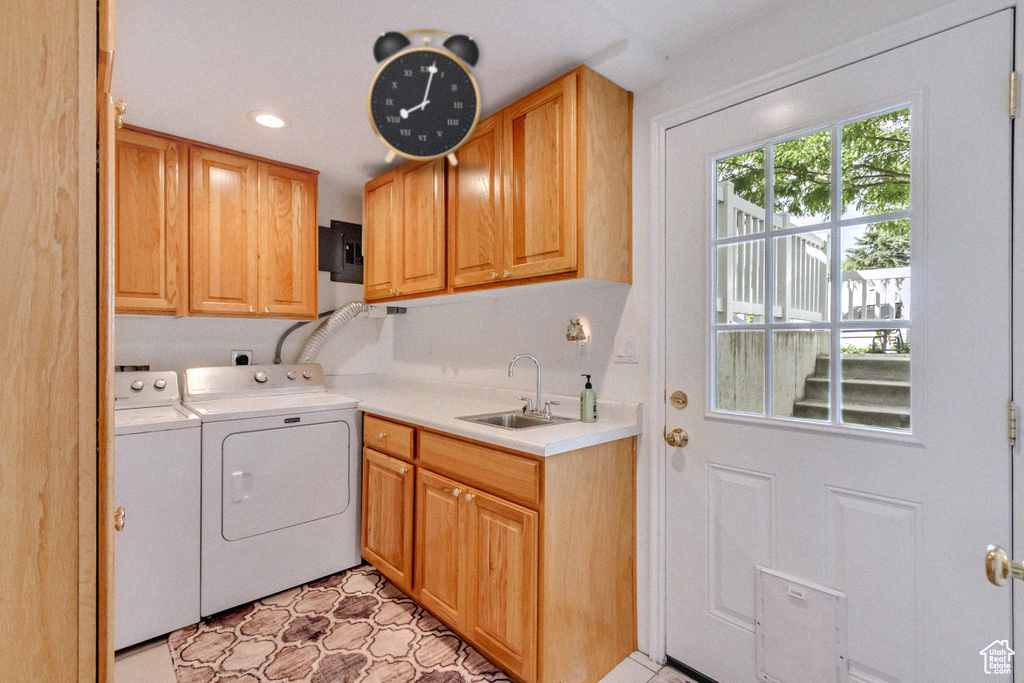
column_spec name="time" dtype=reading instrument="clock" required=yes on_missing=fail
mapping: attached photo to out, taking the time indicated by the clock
8:02
